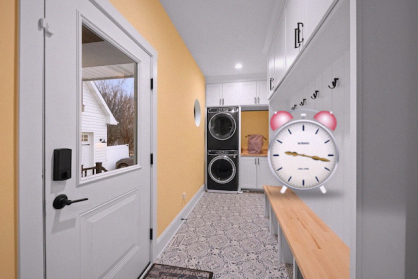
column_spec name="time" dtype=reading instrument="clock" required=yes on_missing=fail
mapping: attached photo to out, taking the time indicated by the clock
9:17
